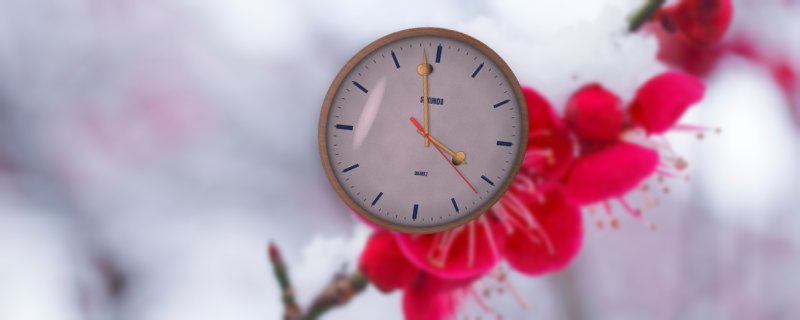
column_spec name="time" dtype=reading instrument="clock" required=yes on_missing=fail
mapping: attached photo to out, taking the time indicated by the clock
3:58:22
